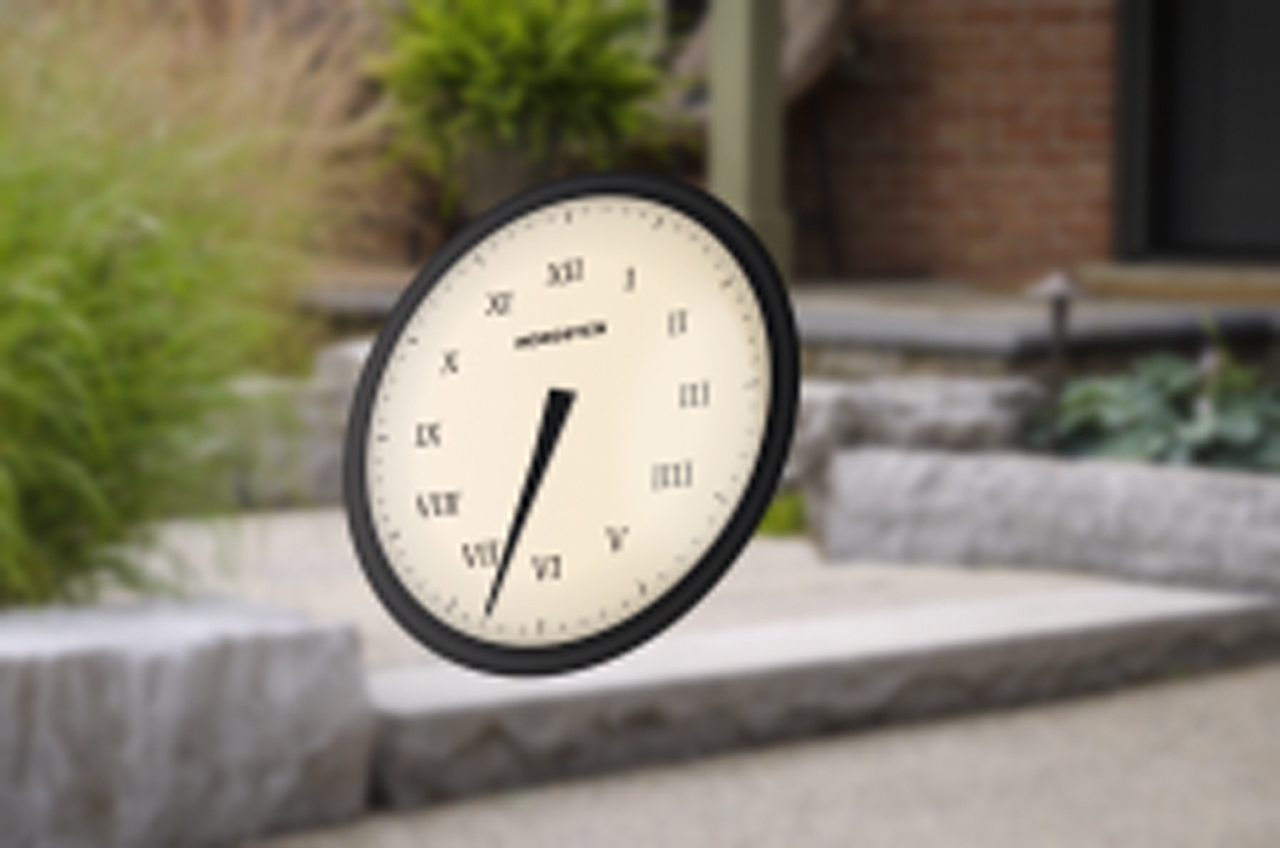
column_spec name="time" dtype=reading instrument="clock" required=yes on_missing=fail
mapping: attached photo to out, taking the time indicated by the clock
6:33
